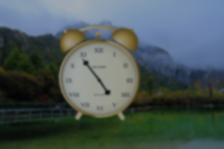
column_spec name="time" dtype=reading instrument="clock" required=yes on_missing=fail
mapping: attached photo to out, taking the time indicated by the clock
4:54
